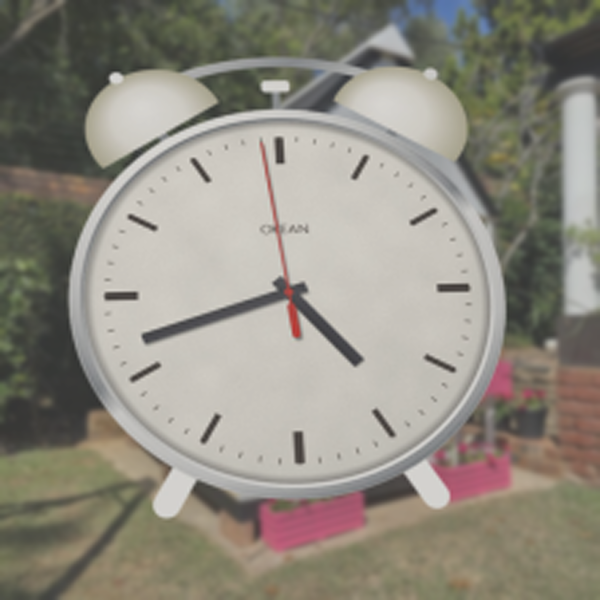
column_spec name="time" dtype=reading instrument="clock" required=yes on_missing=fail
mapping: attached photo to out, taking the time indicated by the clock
4:41:59
